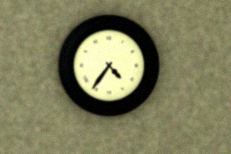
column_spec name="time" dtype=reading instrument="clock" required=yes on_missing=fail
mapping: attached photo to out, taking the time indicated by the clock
4:36
